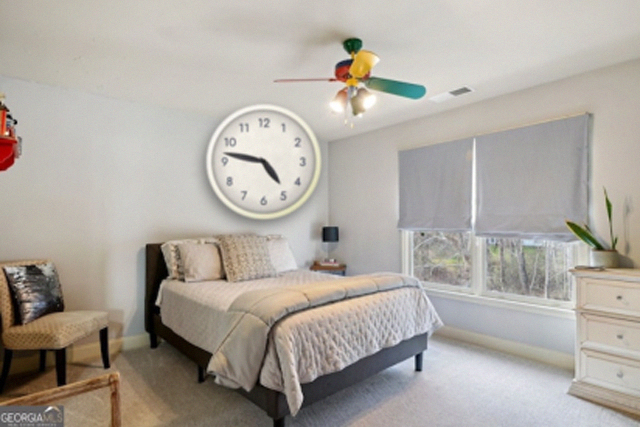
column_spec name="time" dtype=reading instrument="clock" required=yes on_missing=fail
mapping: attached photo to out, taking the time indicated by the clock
4:47
